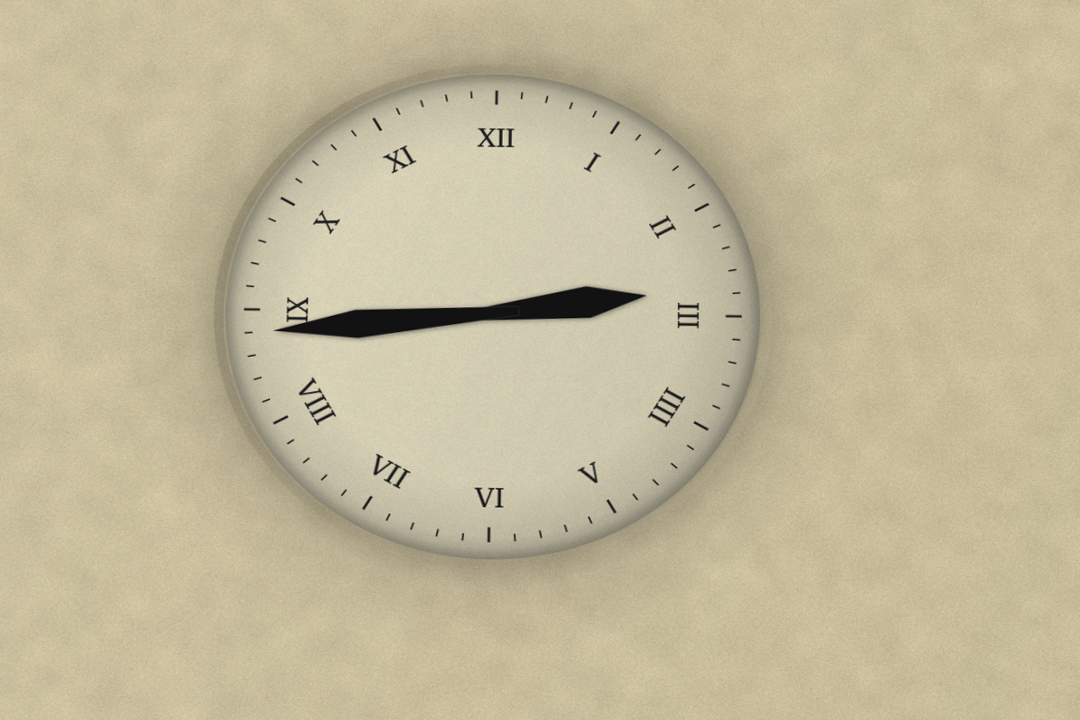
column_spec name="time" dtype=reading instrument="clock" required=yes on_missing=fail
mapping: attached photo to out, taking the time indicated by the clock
2:44
